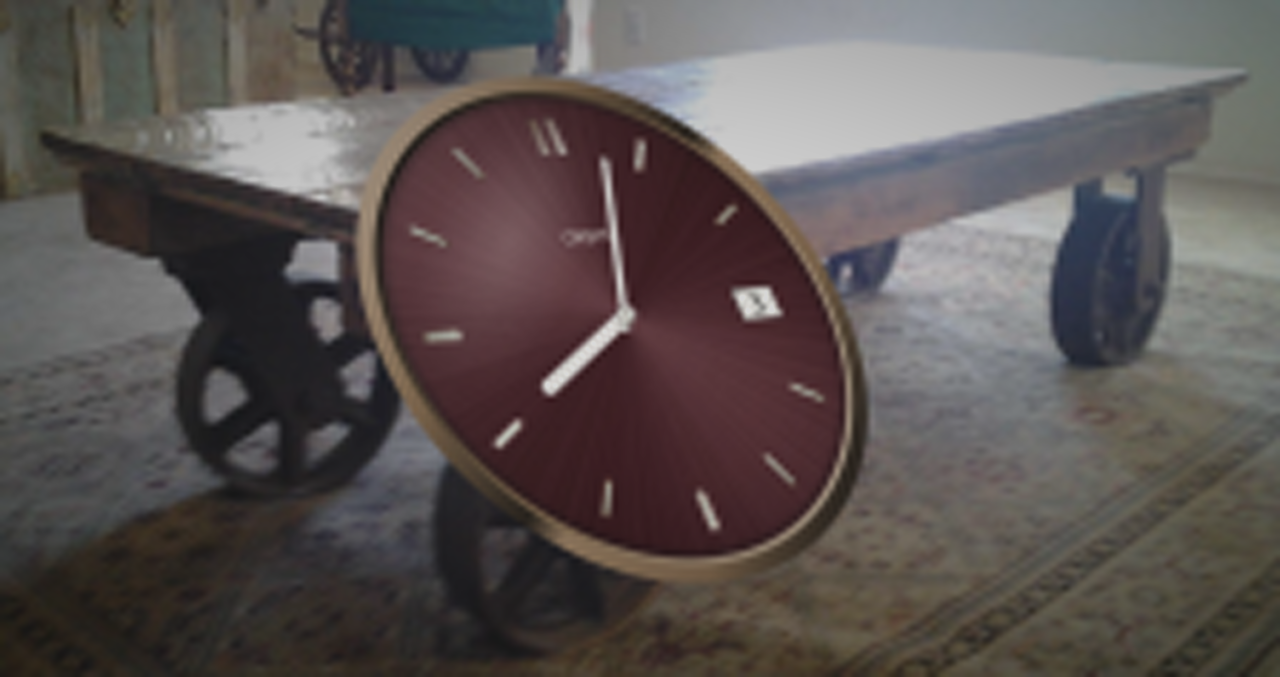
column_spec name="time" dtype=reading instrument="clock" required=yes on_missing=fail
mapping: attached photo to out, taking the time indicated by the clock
8:03
